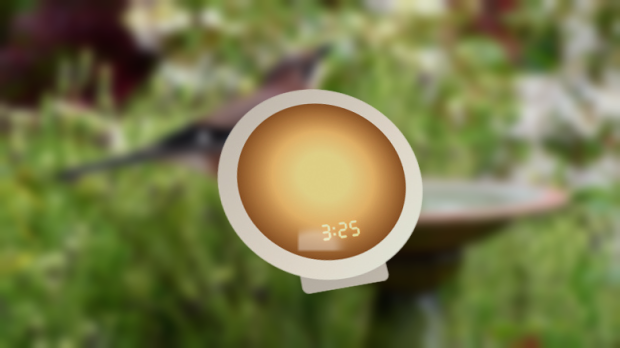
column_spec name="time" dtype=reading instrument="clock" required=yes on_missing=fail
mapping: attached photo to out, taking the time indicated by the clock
3:25
